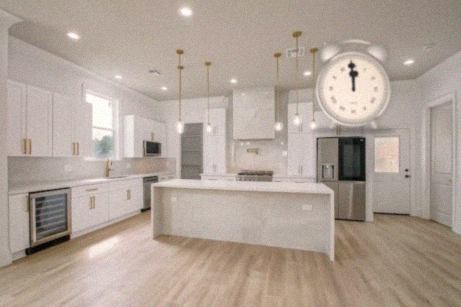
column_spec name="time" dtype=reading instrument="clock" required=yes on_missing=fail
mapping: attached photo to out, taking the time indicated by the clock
11:59
